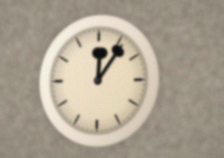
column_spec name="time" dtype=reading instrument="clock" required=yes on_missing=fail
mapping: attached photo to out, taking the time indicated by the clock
12:06
